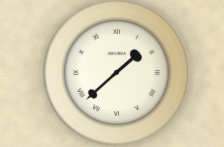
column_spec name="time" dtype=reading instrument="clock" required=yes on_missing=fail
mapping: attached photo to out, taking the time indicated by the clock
1:38
